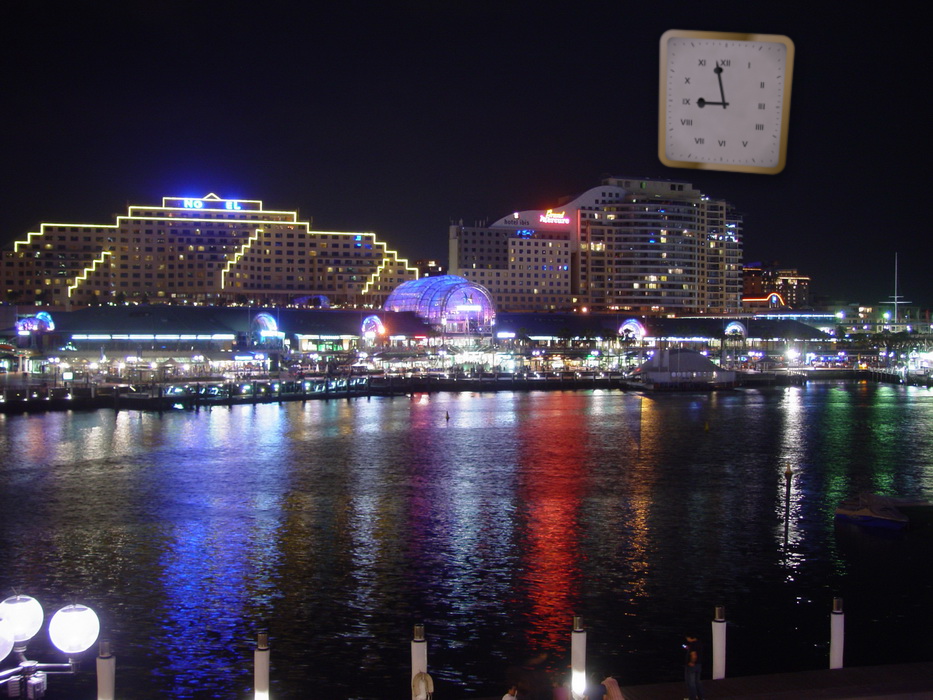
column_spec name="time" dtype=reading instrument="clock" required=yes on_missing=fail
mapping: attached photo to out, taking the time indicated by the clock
8:58
